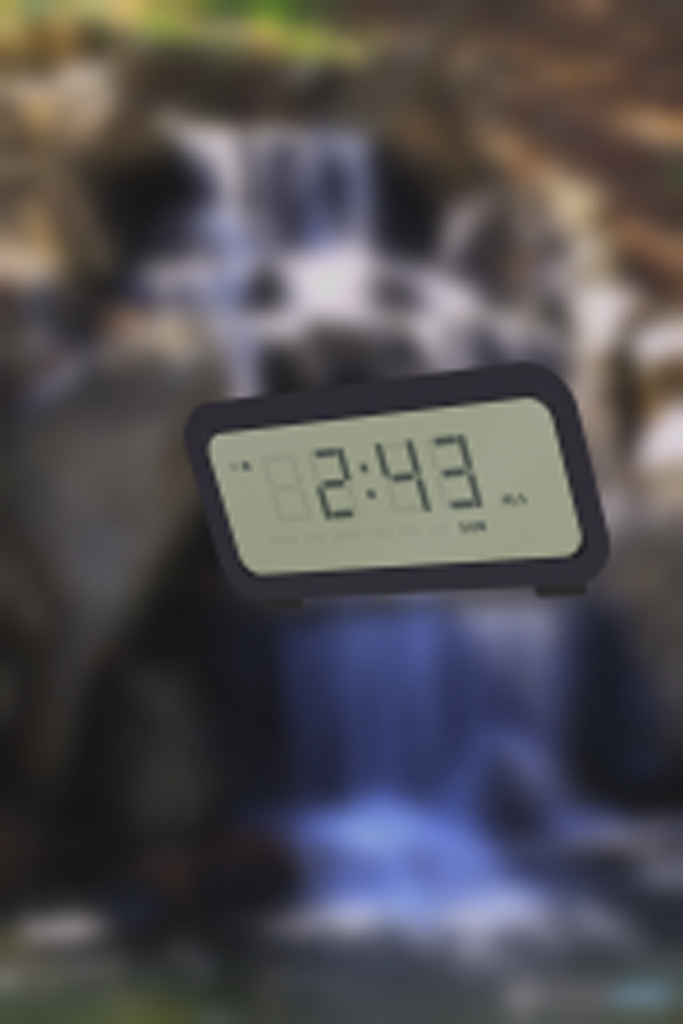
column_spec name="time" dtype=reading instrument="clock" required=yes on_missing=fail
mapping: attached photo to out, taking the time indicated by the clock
2:43
